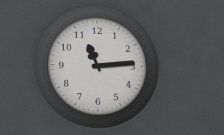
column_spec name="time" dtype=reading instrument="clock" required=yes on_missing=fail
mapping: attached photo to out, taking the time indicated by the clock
11:14
